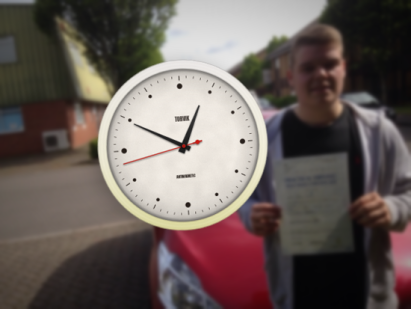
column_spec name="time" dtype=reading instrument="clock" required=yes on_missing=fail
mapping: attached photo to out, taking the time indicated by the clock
12:49:43
